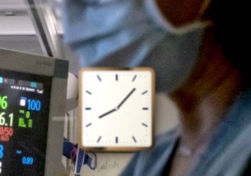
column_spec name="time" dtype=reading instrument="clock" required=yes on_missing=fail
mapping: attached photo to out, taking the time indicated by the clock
8:07
